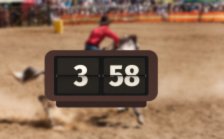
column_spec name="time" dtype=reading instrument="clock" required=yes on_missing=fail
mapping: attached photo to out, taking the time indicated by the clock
3:58
